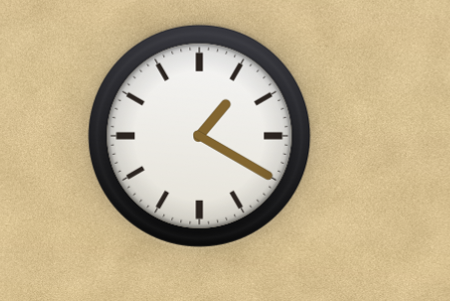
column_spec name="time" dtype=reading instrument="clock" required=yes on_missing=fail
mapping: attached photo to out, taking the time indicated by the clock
1:20
